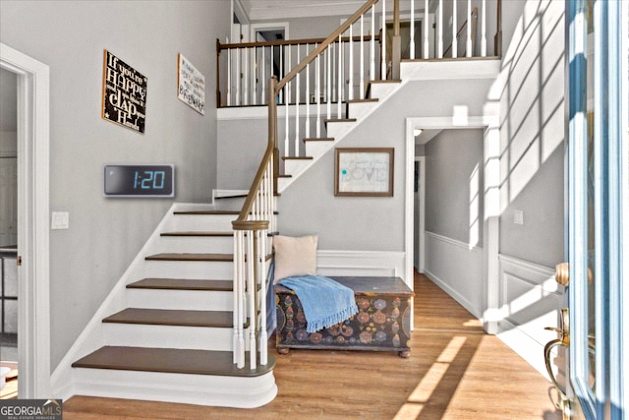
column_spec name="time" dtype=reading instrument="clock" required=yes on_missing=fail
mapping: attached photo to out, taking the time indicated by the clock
1:20
